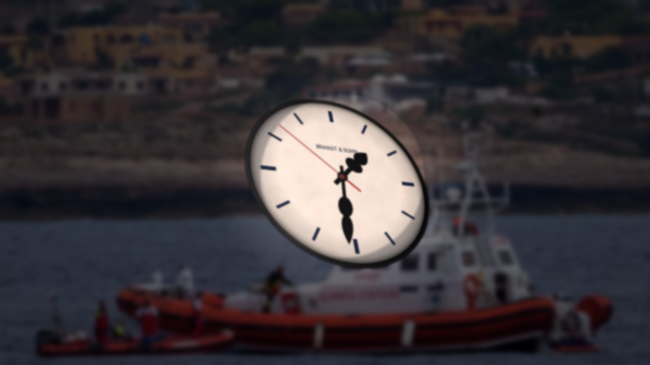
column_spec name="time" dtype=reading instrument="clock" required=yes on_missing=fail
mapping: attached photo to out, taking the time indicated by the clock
1:30:52
